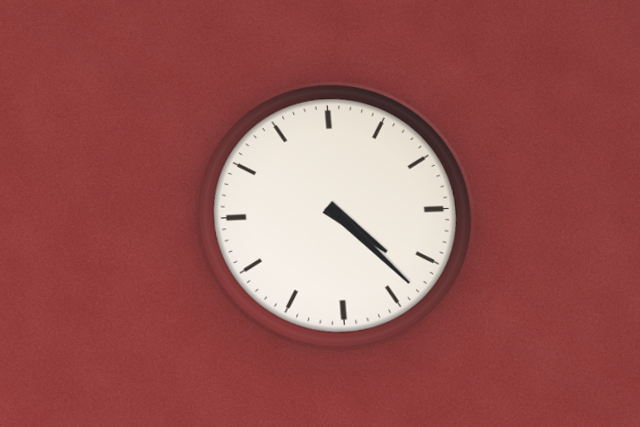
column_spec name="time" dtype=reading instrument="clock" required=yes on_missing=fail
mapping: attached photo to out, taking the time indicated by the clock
4:23
